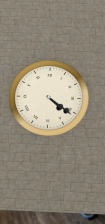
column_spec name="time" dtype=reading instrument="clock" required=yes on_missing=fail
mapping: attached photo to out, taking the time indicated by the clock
4:21
